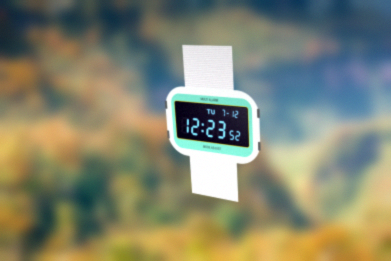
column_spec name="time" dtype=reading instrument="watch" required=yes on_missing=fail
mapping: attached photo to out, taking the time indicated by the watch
12:23
